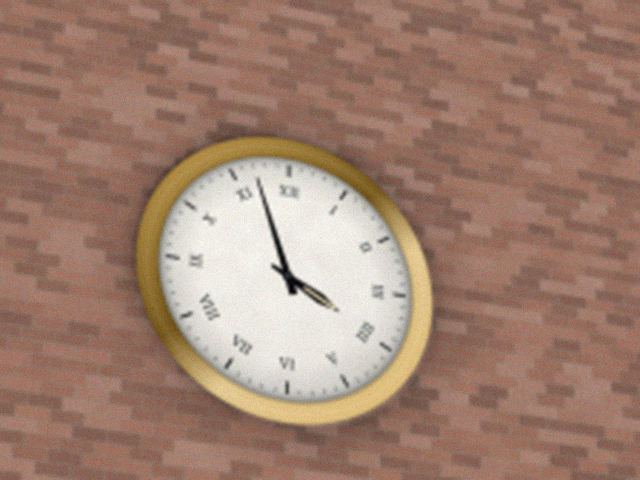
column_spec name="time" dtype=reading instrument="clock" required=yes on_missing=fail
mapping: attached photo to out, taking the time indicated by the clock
3:57
